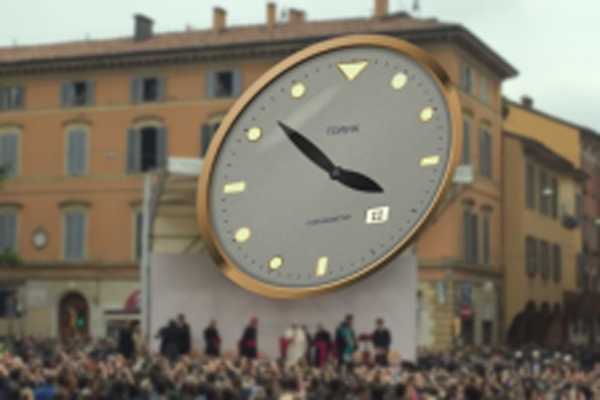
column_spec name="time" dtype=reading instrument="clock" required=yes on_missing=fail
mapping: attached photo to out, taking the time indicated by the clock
3:52
